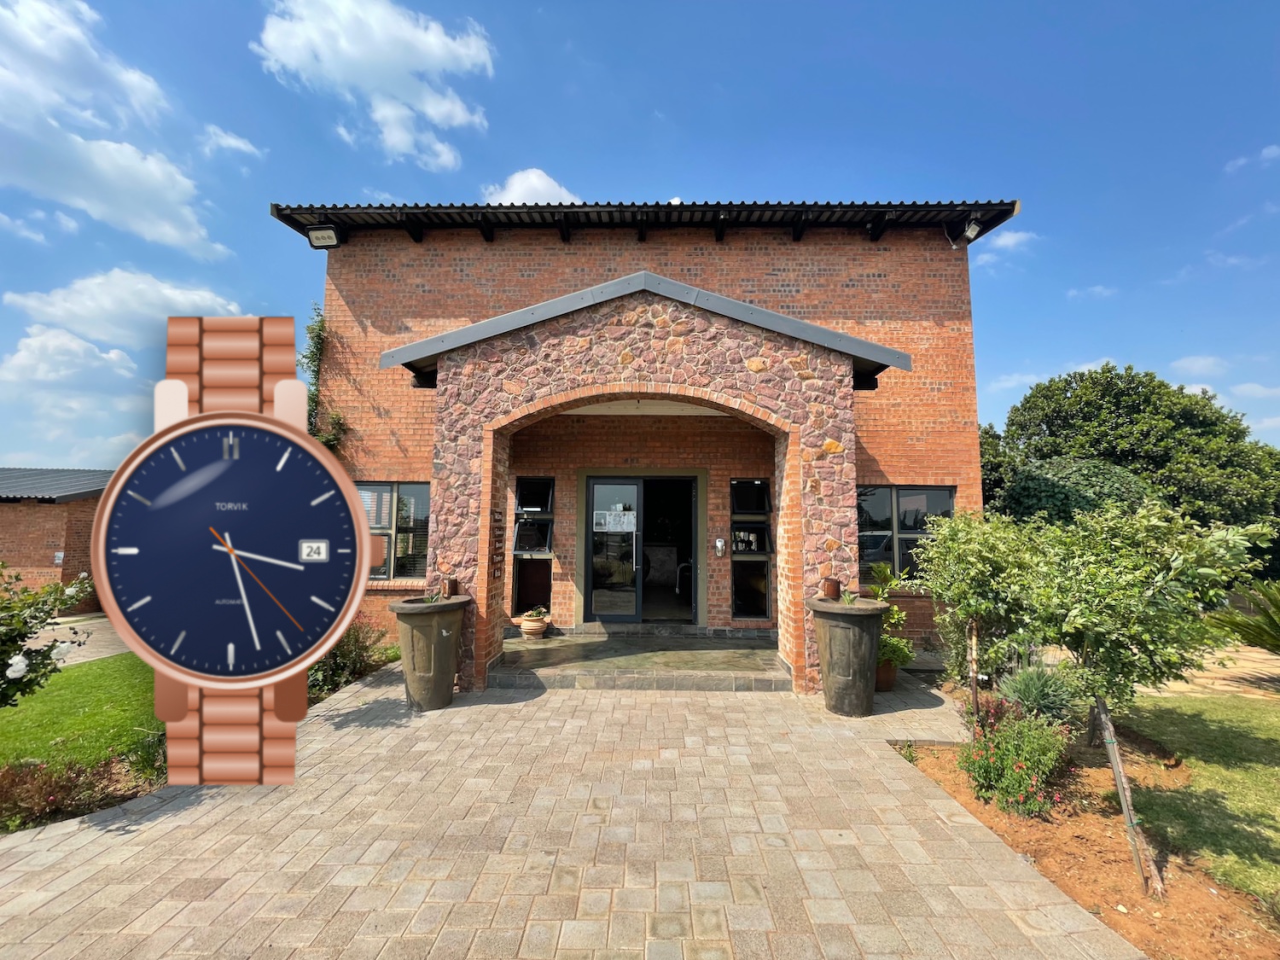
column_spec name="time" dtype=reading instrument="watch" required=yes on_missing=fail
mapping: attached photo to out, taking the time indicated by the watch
3:27:23
